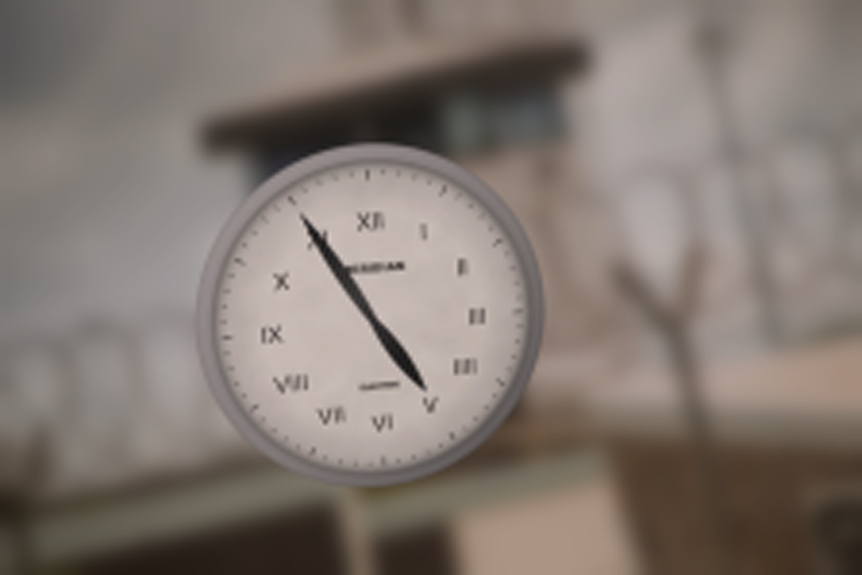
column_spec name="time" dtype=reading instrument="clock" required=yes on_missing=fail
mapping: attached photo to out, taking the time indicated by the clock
4:55
